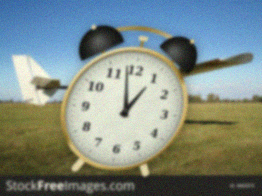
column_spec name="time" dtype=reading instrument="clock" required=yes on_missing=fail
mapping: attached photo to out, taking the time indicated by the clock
12:58
